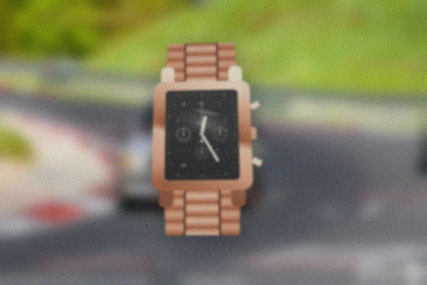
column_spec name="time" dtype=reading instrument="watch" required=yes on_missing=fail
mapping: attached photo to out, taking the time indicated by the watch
12:25
